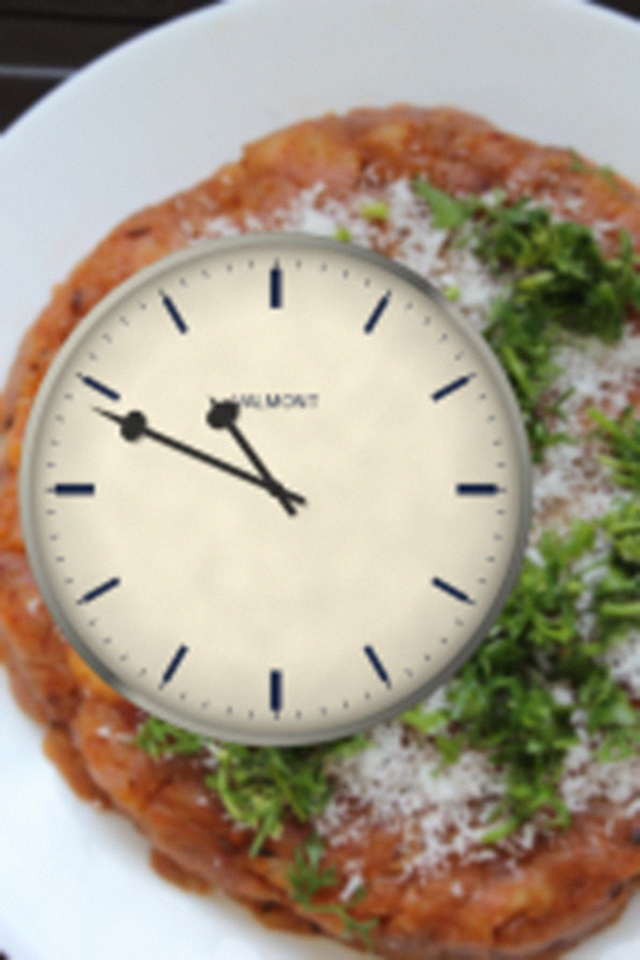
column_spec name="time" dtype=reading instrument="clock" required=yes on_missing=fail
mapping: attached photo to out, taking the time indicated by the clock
10:49
